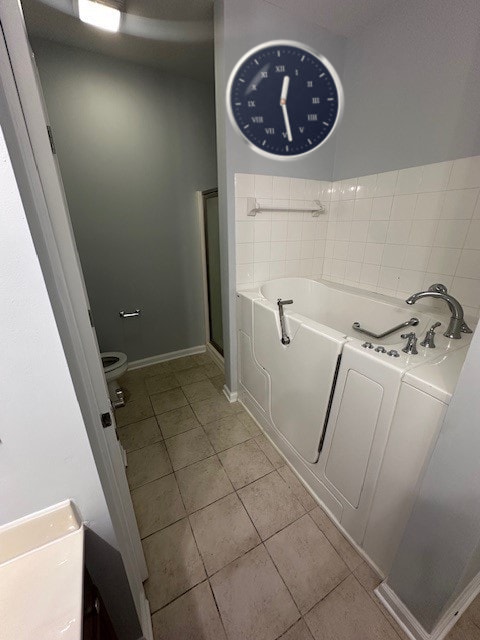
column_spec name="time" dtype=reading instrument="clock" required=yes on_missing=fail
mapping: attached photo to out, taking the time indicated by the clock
12:29
